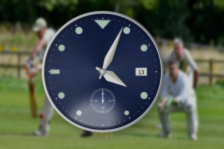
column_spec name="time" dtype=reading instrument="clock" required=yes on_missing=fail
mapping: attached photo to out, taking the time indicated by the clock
4:04
